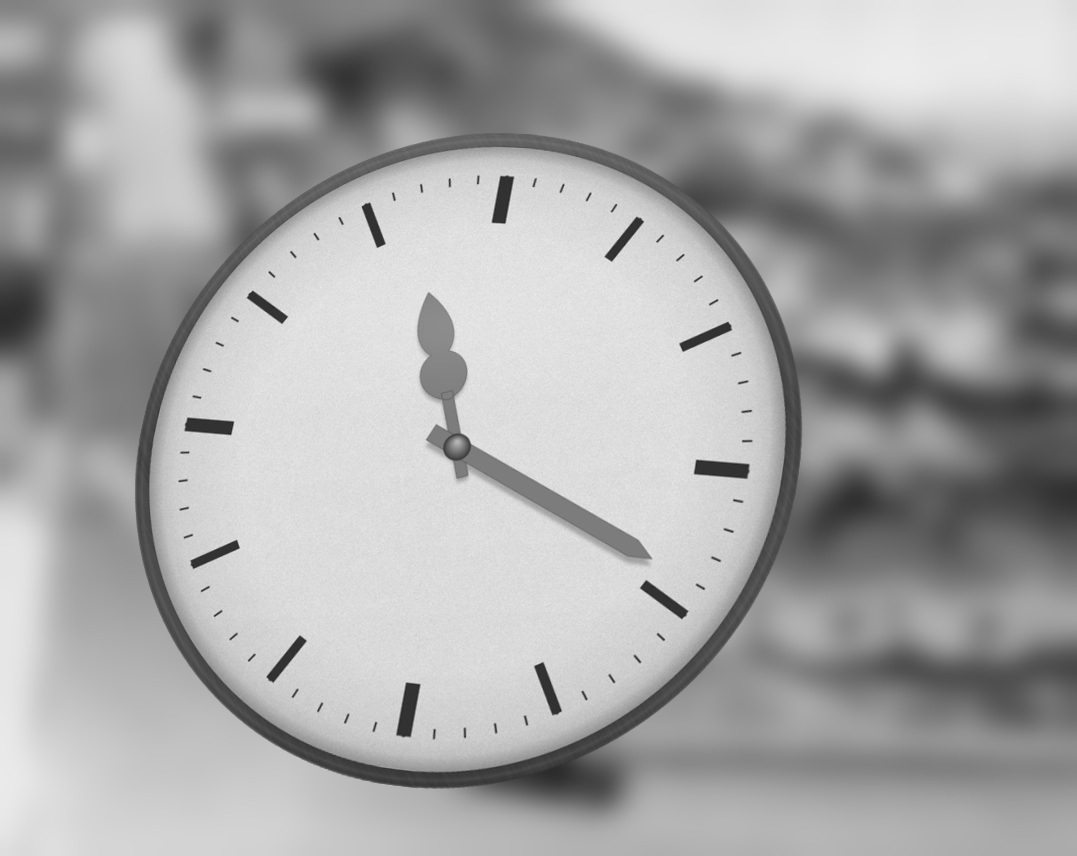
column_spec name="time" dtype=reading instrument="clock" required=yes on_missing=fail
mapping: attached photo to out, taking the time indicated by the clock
11:19
